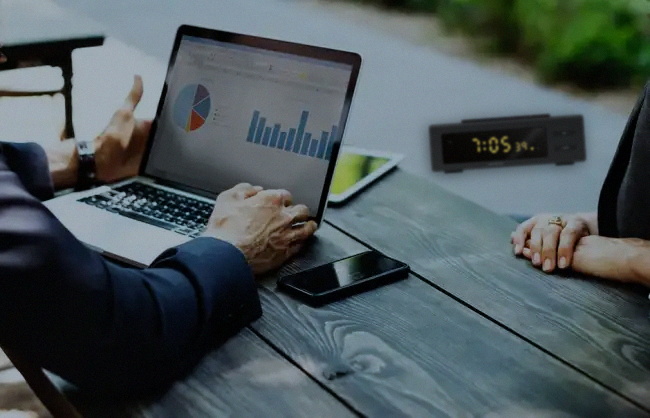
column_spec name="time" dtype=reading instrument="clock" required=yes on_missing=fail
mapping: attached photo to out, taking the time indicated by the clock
7:05
